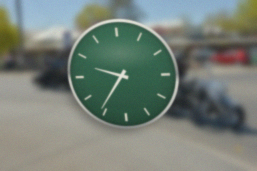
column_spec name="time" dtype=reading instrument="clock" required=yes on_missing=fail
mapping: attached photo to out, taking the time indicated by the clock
9:36
